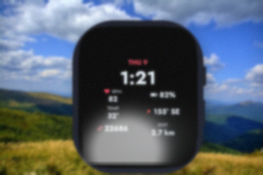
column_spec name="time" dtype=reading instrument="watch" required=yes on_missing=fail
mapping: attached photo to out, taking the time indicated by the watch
1:21
